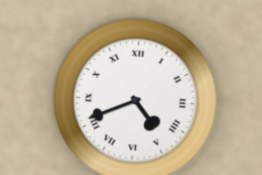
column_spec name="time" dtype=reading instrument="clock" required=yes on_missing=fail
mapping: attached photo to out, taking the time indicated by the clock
4:41
